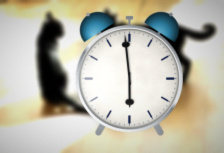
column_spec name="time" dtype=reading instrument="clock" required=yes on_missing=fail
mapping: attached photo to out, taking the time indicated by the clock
5:59
